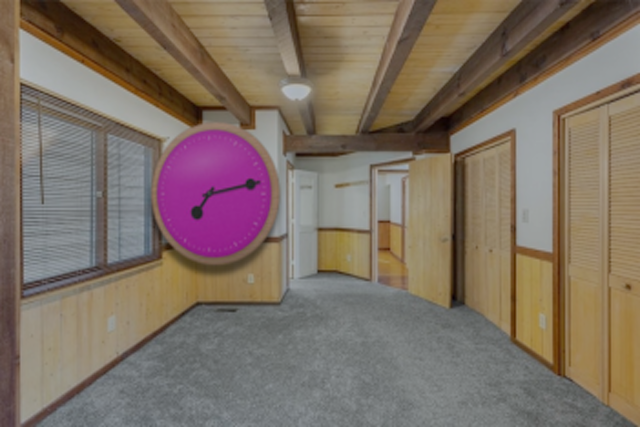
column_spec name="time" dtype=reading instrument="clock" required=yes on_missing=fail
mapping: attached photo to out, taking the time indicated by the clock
7:13
